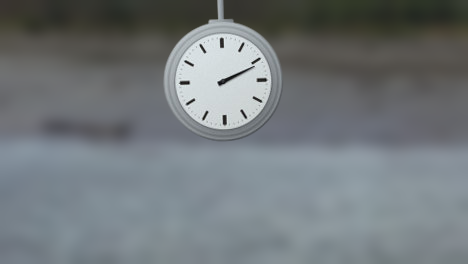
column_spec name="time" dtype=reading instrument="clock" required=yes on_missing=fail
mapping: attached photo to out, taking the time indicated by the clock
2:11
